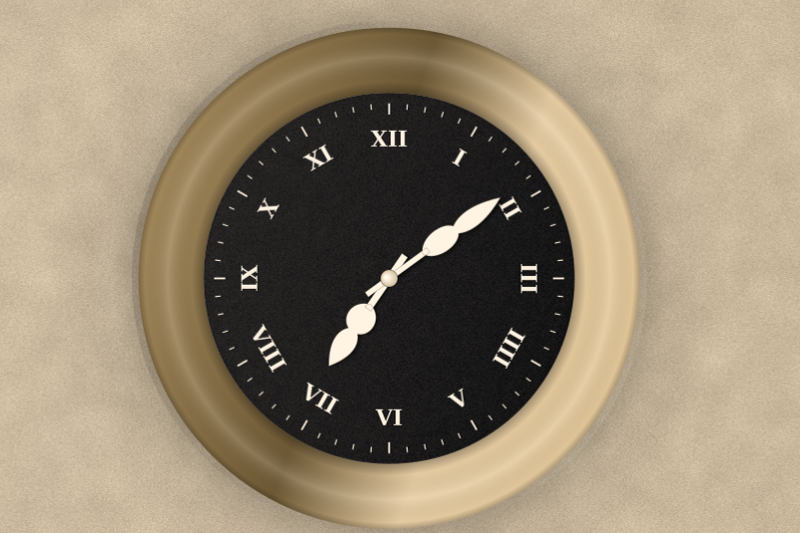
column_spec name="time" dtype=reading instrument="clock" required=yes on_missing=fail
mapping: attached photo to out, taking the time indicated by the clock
7:09
